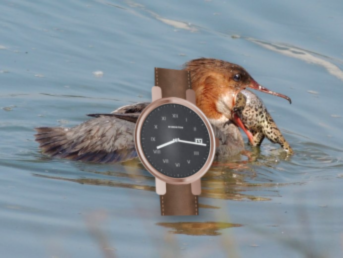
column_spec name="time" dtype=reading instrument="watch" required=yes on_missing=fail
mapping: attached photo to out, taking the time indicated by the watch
8:16
